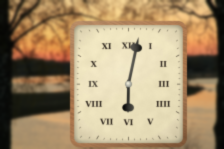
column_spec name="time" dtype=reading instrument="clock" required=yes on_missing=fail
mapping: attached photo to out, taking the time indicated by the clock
6:02
